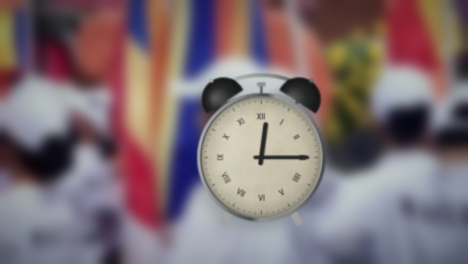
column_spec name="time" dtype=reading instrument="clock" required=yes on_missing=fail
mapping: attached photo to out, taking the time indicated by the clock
12:15
